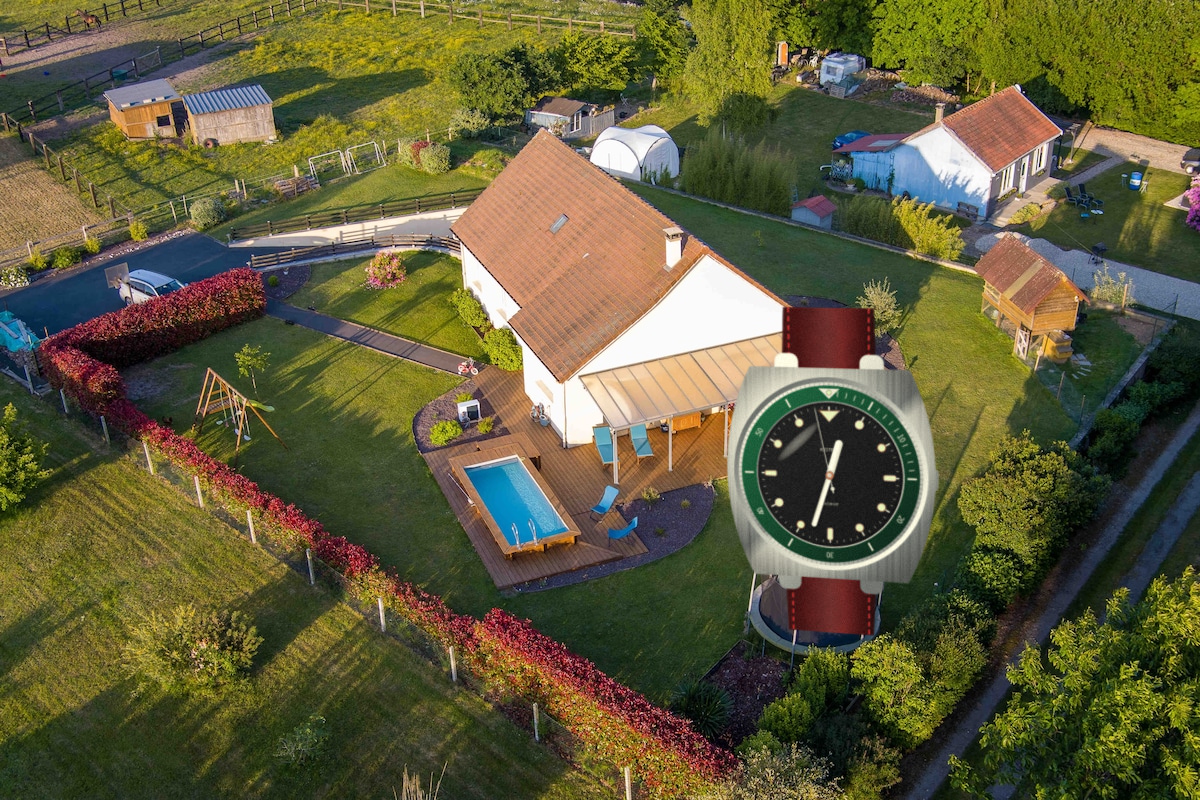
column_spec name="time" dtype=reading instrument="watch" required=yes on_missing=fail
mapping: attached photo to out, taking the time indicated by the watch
12:32:58
